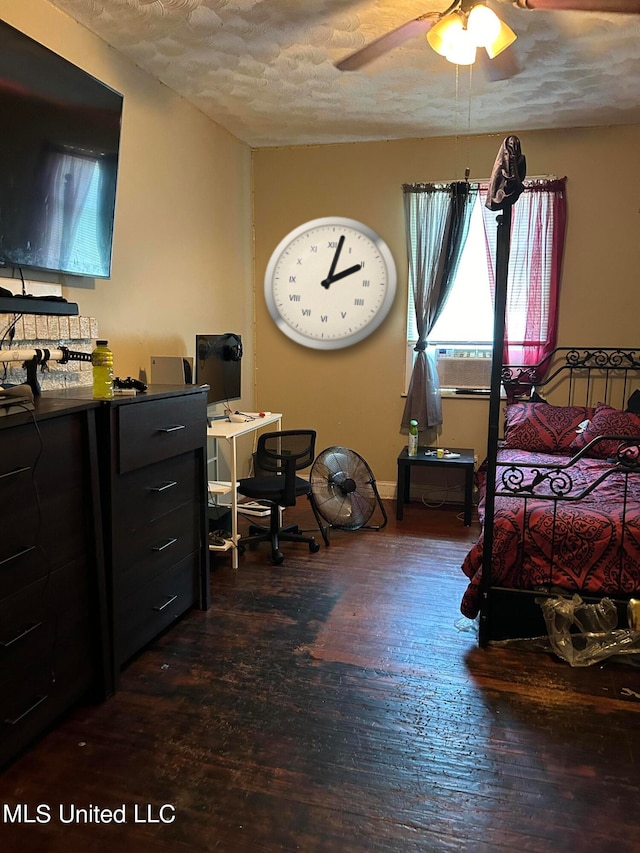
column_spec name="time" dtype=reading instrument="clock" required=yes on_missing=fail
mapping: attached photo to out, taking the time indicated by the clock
2:02
